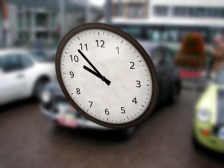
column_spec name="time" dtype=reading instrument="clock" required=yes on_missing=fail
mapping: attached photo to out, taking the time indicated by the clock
9:53
